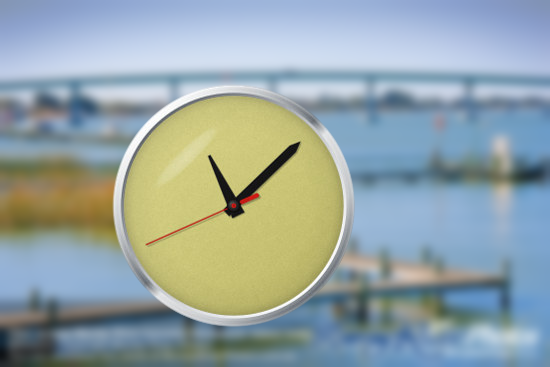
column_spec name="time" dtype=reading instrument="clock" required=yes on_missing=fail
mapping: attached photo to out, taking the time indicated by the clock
11:07:41
